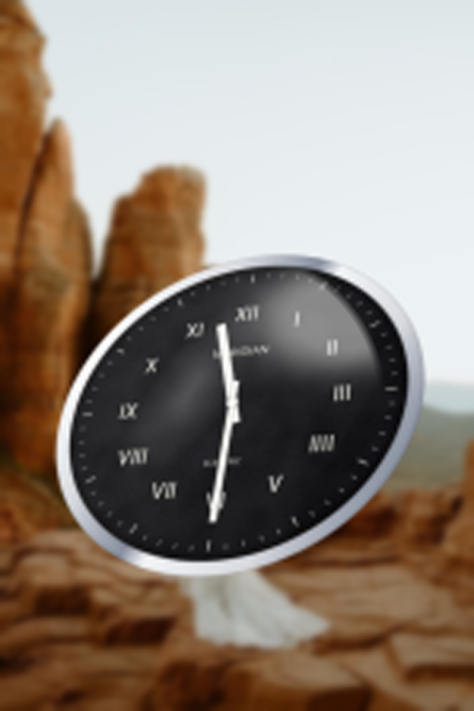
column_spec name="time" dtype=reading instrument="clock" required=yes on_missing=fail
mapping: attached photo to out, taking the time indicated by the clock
11:30
